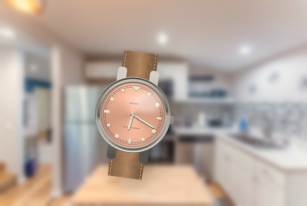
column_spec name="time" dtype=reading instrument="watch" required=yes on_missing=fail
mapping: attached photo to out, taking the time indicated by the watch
6:19
